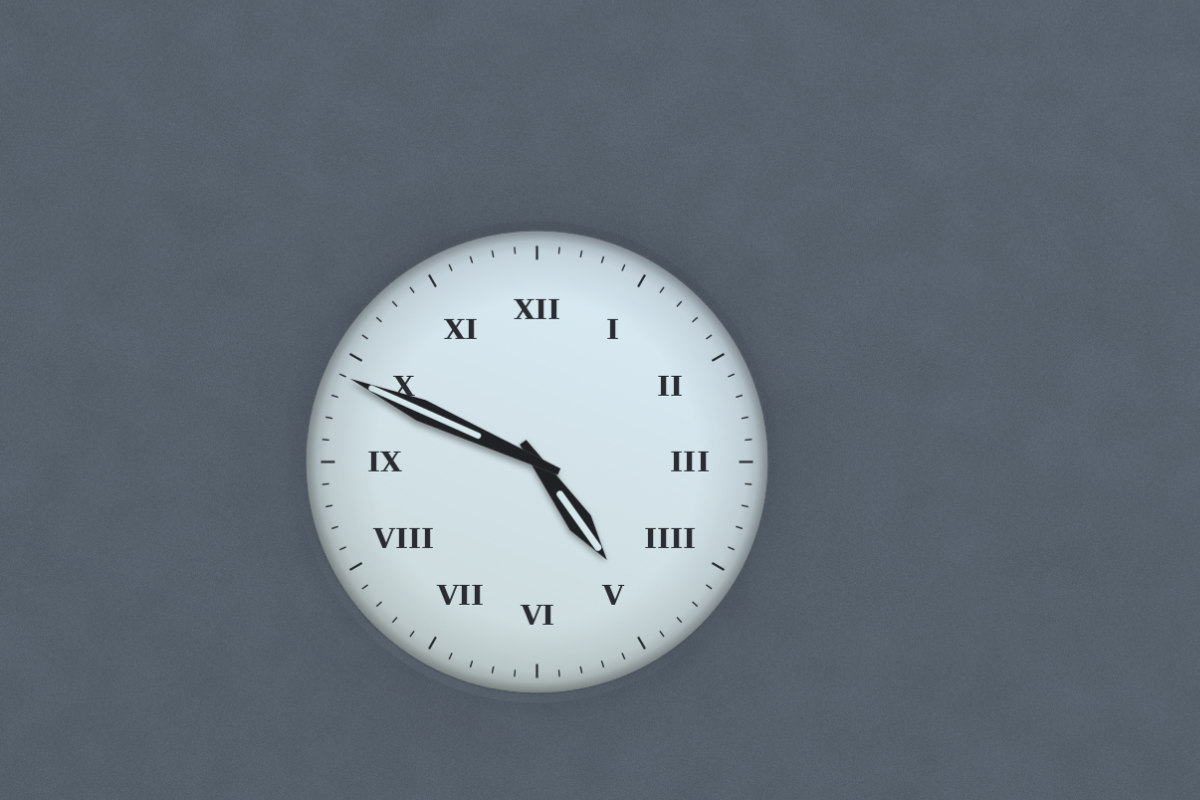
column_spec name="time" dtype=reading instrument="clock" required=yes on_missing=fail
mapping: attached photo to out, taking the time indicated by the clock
4:49
